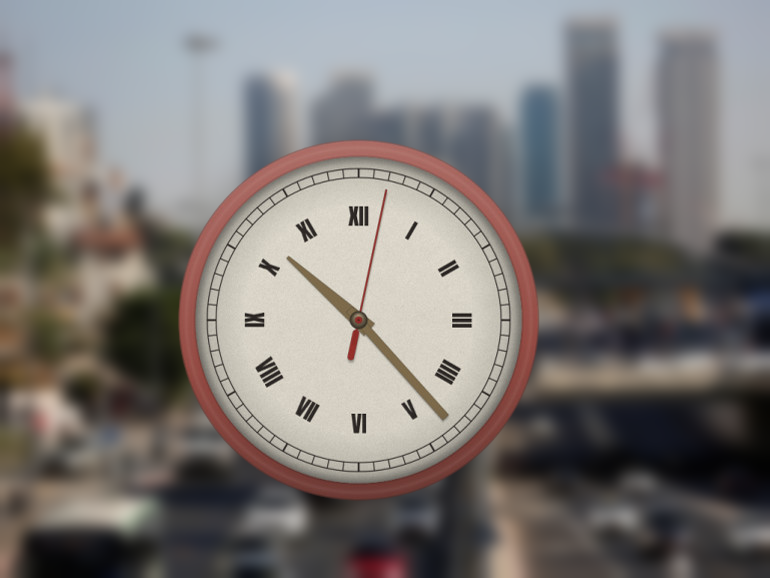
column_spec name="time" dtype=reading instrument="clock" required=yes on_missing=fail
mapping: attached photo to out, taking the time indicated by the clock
10:23:02
